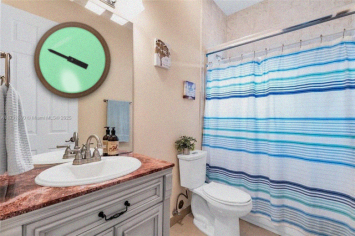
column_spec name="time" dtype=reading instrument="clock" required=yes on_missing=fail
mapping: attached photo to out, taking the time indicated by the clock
3:49
